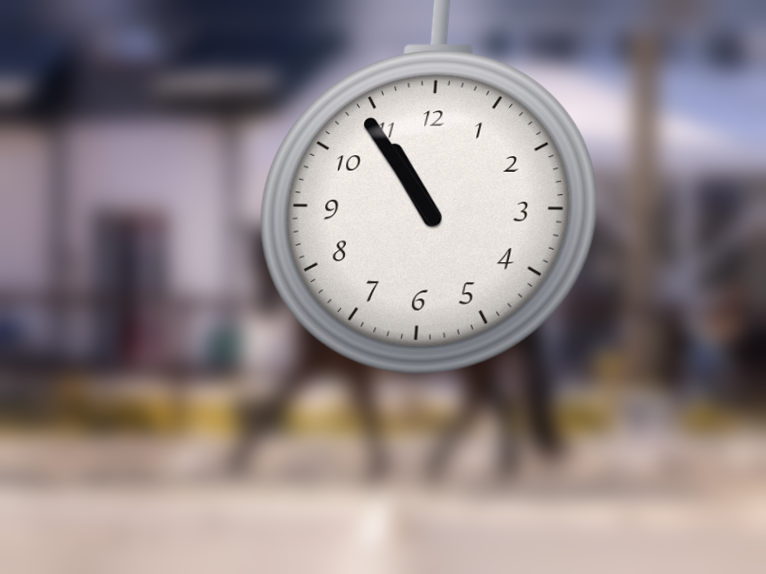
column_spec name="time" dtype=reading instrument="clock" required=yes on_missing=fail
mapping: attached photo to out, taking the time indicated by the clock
10:54
